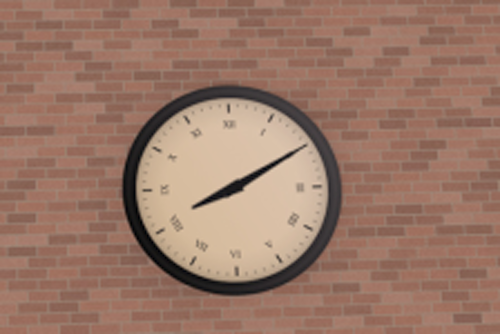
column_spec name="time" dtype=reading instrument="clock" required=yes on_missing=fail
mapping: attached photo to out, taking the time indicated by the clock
8:10
